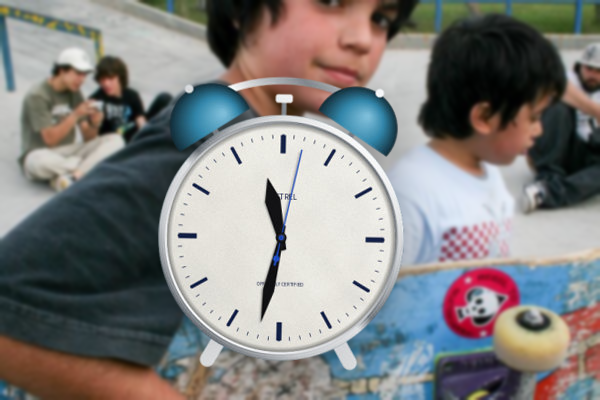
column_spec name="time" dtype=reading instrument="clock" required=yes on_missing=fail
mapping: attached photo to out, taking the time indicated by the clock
11:32:02
